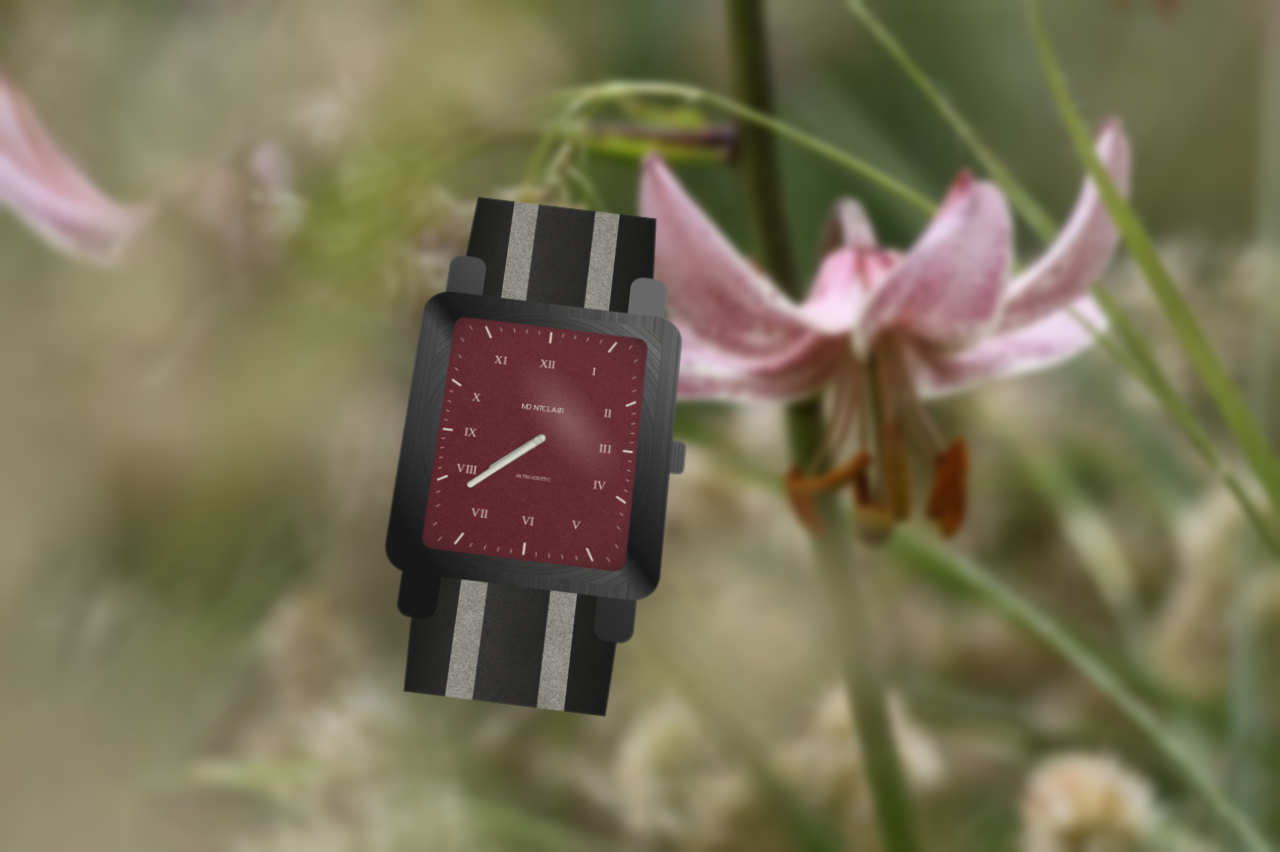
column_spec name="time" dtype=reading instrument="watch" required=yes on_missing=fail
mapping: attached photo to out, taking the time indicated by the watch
7:38
